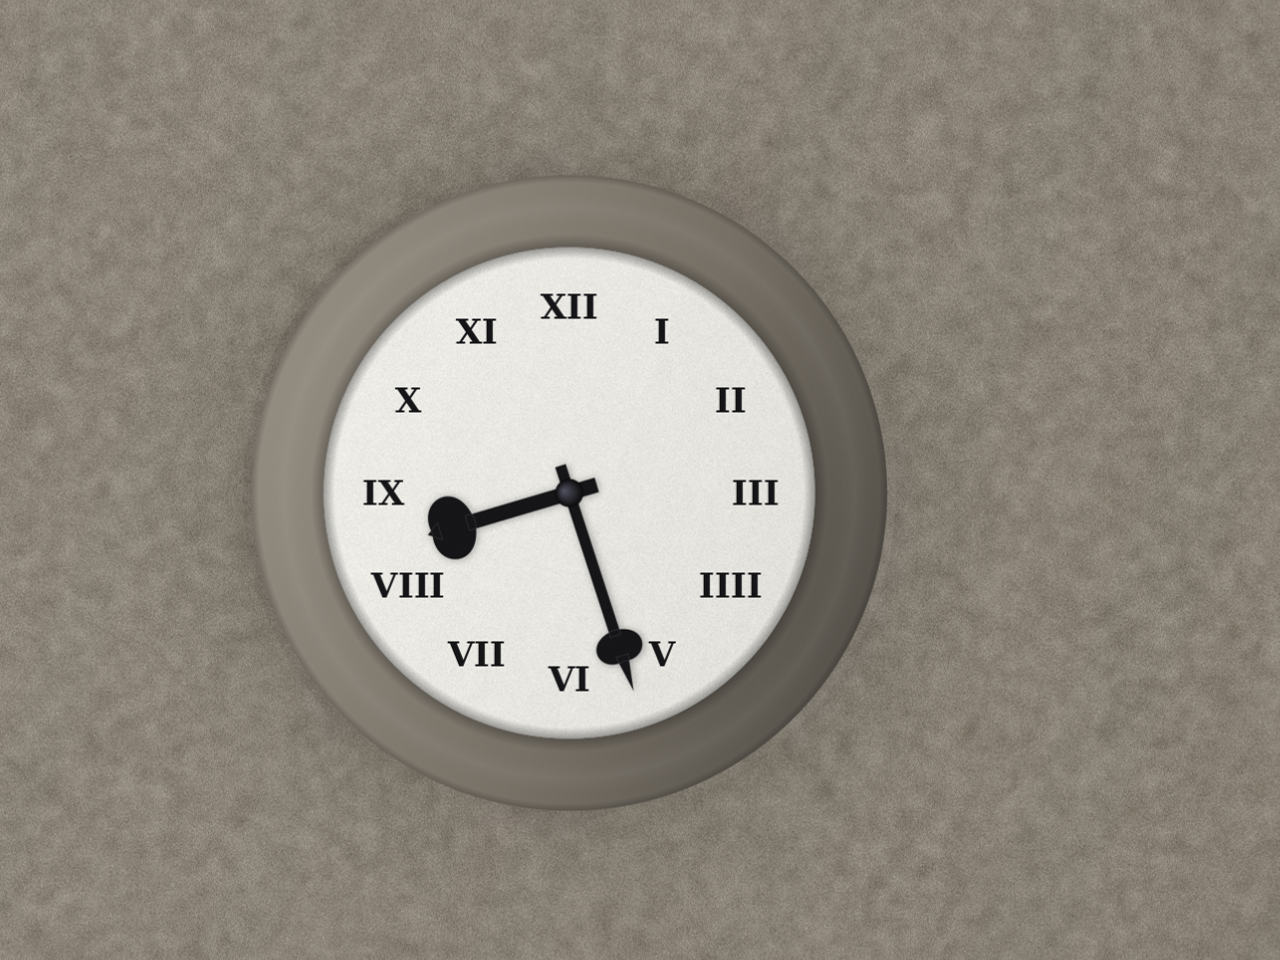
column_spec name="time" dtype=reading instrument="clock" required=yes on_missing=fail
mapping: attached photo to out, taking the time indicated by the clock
8:27
